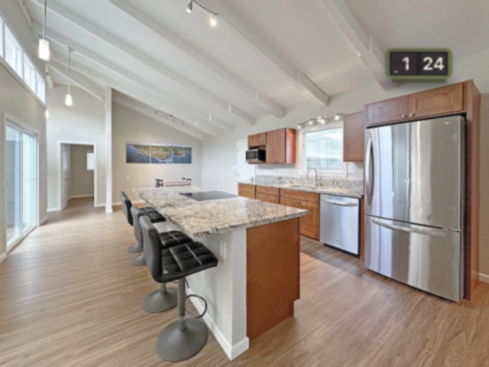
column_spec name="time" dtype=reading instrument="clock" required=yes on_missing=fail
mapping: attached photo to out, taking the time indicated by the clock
1:24
